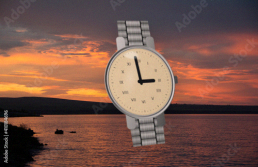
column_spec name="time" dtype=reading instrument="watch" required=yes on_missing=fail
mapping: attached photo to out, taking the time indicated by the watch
2:59
